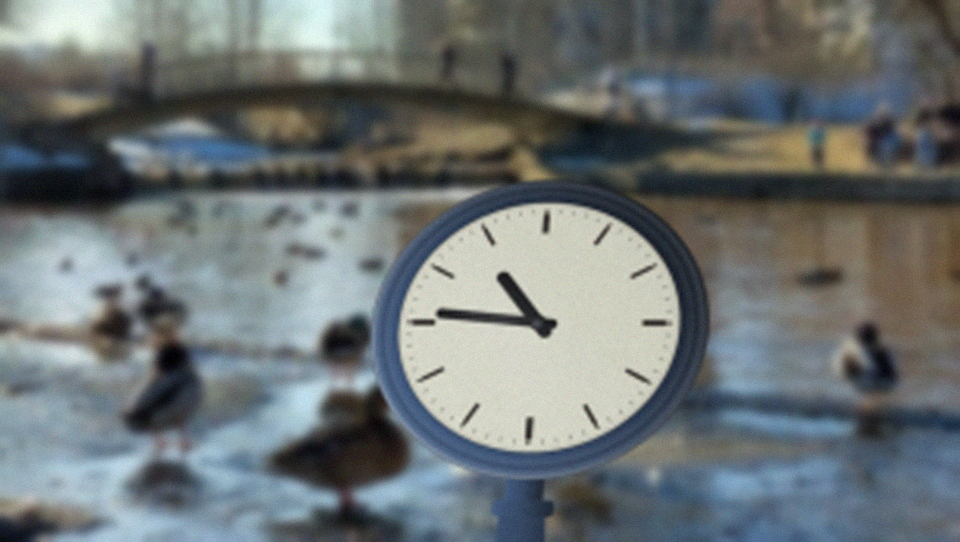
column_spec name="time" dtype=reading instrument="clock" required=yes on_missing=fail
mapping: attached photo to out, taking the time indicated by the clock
10:46
